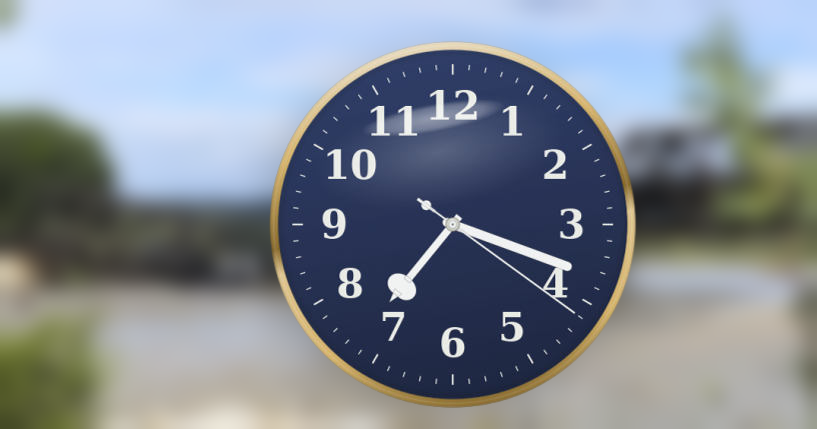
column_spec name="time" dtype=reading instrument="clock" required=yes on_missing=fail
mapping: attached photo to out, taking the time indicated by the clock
7:18:21
